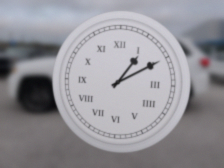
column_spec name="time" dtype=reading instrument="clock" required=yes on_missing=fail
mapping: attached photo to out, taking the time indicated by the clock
1:10
